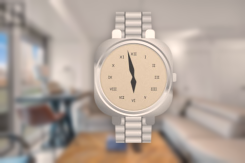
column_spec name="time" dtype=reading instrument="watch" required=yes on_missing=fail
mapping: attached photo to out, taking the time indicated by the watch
5:58
